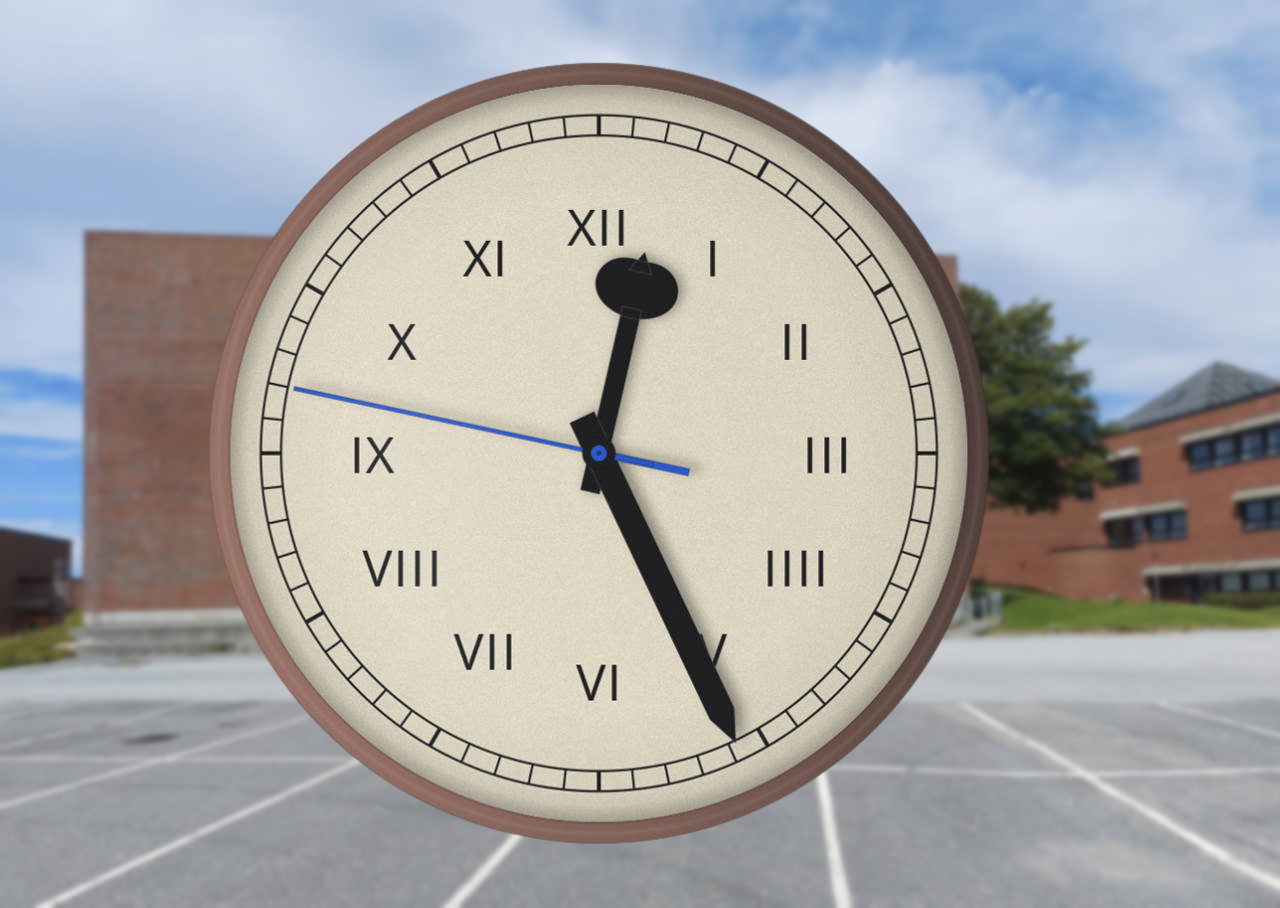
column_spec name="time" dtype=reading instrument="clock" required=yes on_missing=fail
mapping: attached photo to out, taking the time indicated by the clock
12:25:47
